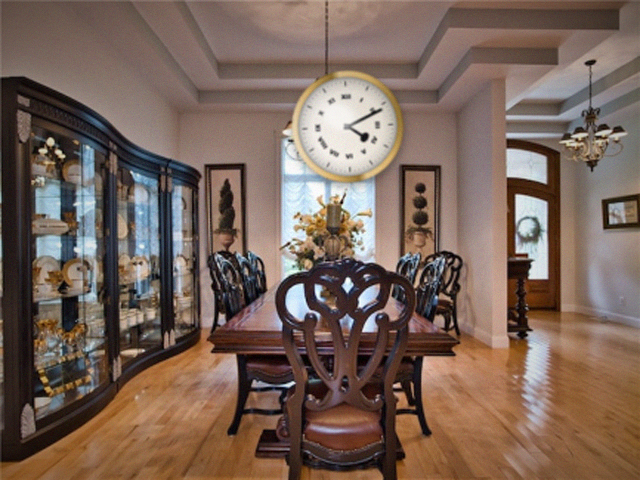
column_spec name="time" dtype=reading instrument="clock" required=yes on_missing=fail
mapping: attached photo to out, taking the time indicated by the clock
4:11
